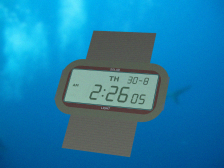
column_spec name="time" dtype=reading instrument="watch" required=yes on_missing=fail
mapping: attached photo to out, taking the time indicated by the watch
2:26:05
